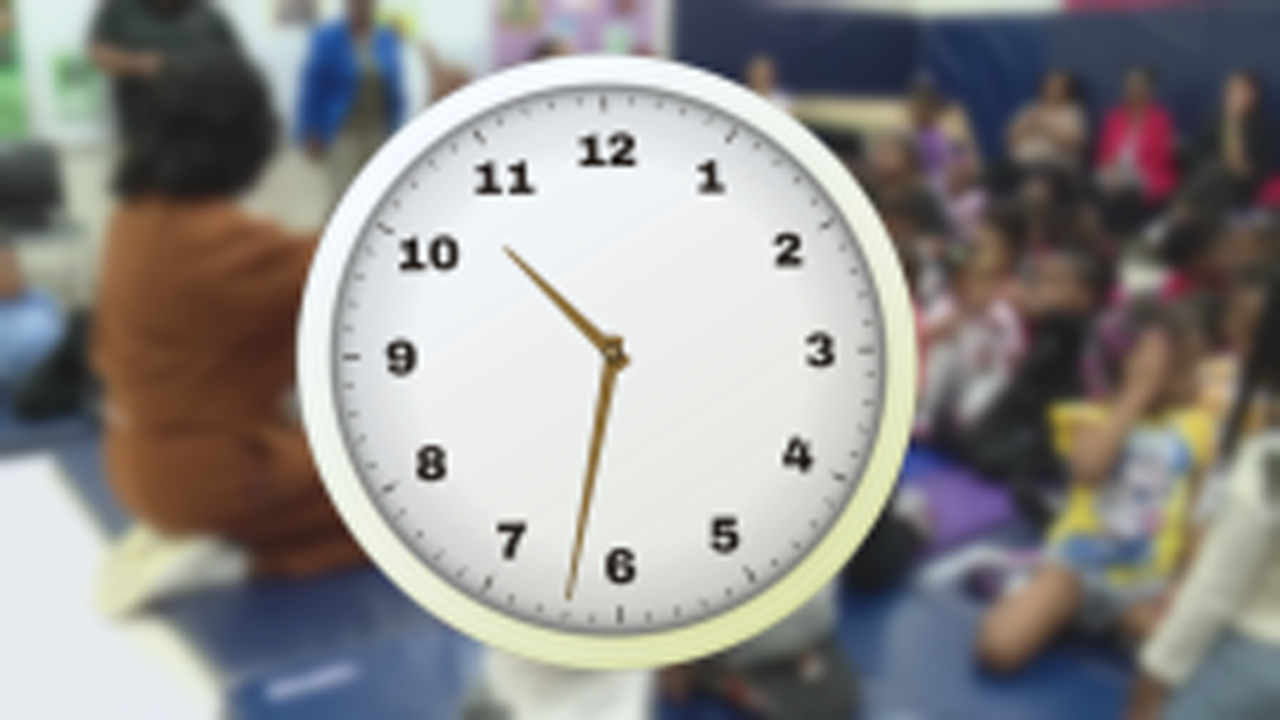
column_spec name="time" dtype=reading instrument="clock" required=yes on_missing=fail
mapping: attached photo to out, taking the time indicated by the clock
10:32
